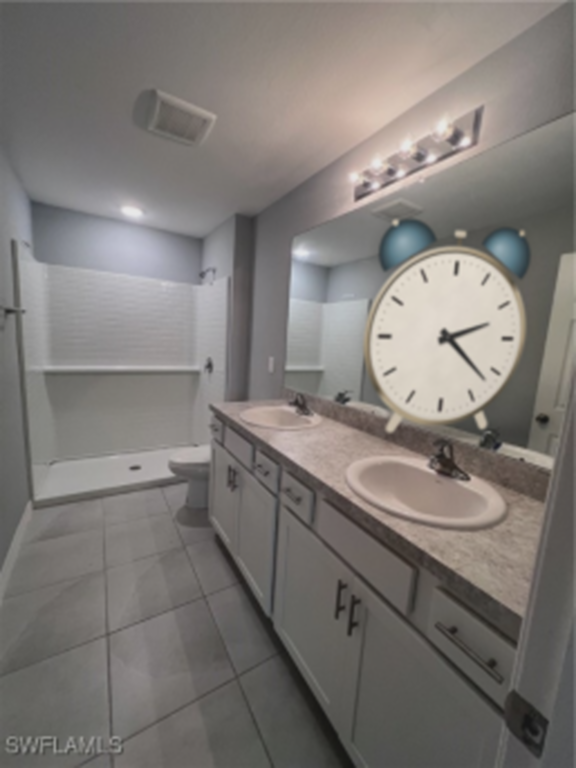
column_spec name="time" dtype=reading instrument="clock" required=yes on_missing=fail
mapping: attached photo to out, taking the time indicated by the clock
2:22
